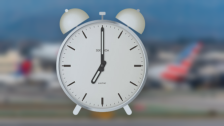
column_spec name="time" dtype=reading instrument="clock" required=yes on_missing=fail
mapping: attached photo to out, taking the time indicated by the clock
7:00
